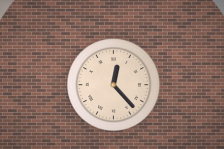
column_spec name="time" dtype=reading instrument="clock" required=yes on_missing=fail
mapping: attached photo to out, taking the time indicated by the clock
12:23
